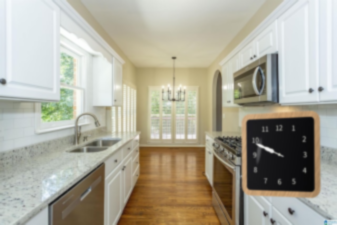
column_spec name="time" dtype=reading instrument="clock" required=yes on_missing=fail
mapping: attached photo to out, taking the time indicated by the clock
9:49
